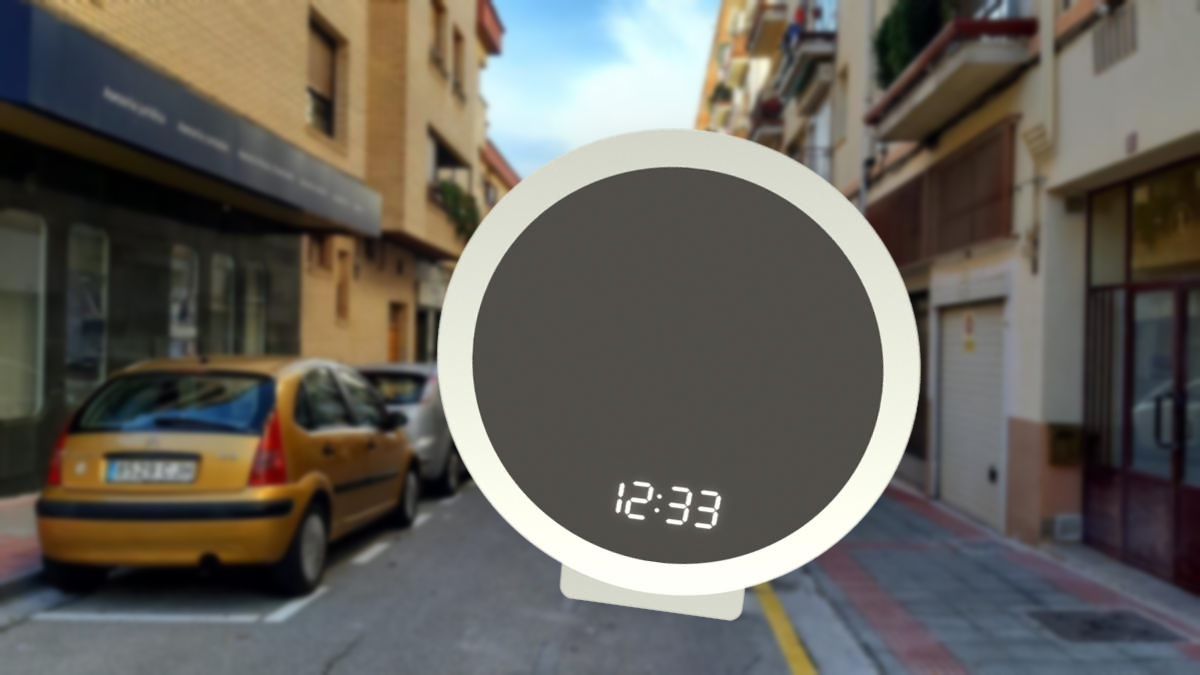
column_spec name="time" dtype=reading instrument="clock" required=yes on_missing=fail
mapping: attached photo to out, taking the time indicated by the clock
12:33
